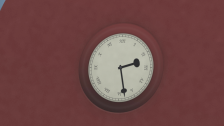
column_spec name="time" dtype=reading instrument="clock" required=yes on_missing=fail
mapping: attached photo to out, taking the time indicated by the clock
2:28
